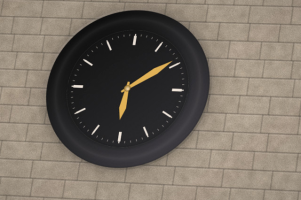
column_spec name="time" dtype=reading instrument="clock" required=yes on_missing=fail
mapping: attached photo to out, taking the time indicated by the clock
6:09
